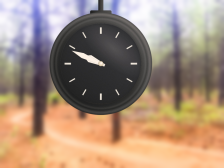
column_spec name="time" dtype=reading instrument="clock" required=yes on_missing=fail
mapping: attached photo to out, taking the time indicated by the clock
9:49
